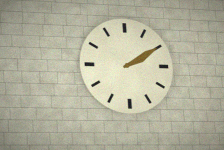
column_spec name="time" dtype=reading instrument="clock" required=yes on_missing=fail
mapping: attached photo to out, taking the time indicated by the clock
2:10
